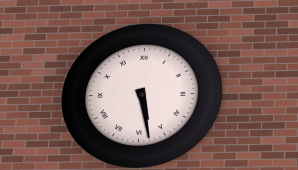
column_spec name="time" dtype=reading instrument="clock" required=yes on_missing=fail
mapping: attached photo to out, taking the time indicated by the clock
5:28
